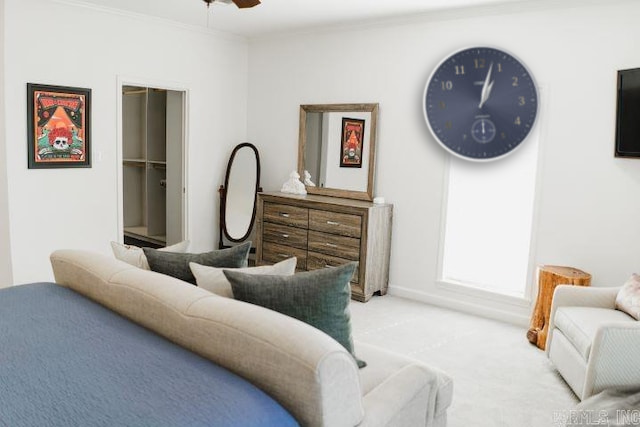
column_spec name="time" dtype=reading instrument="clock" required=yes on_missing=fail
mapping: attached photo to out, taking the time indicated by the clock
1:03
